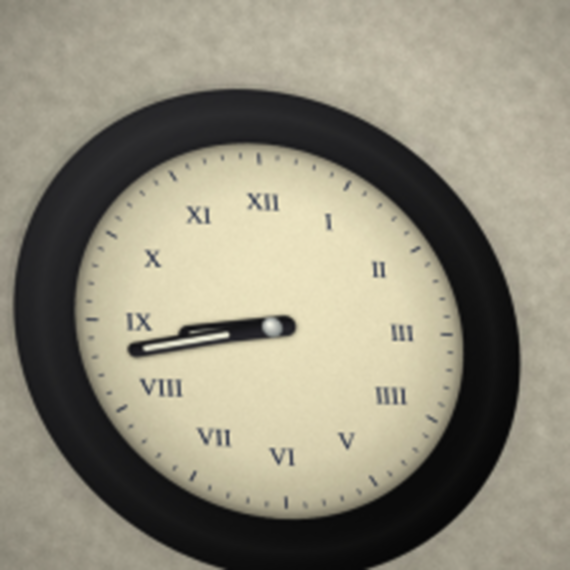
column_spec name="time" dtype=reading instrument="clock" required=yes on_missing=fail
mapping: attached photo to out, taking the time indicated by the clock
8:43
